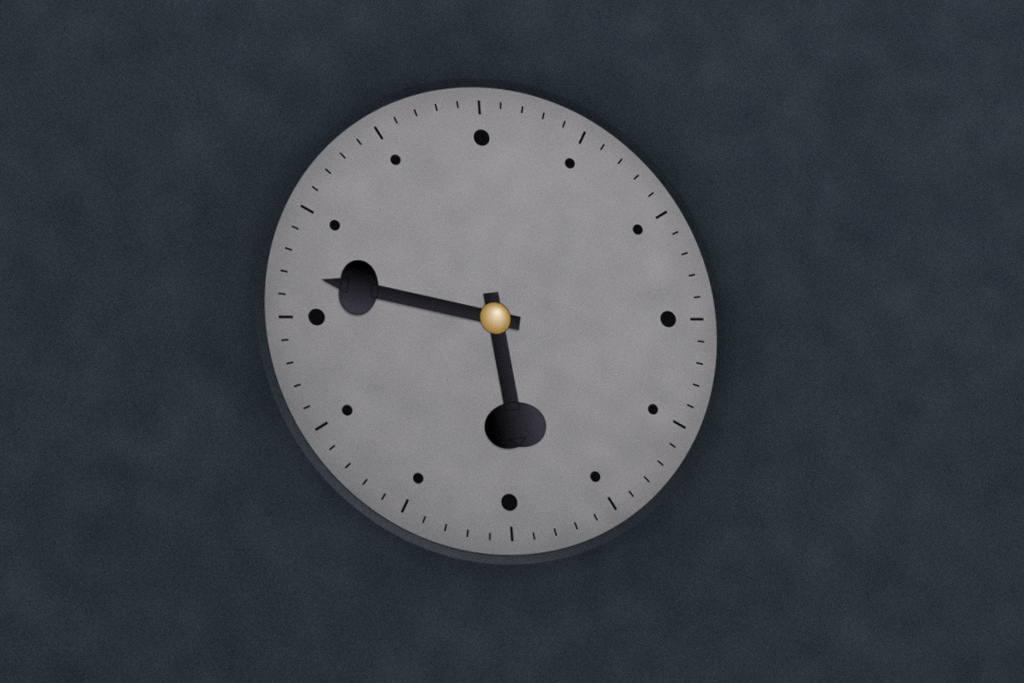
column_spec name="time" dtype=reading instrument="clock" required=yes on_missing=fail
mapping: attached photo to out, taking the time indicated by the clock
5:47
